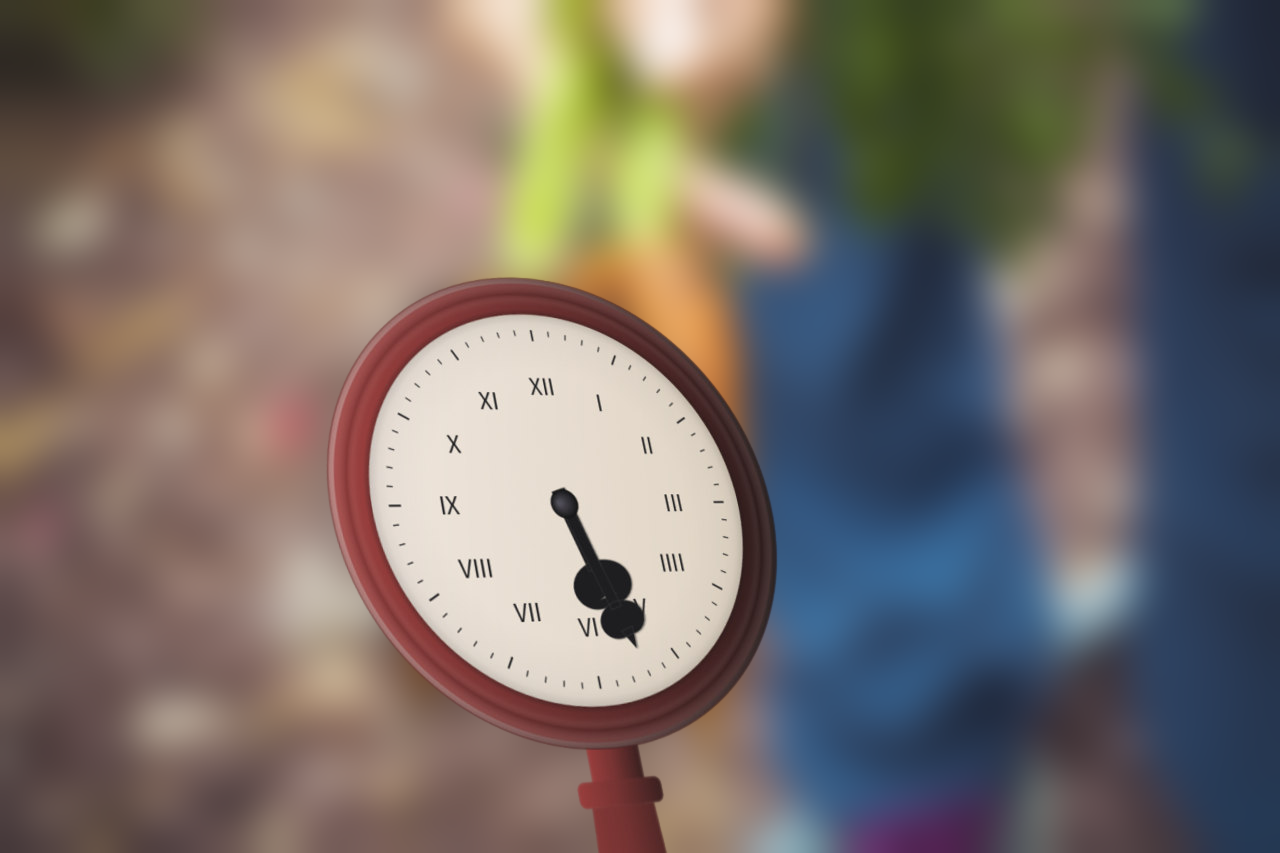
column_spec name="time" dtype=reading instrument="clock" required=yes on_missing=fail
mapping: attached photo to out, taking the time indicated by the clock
5:27
